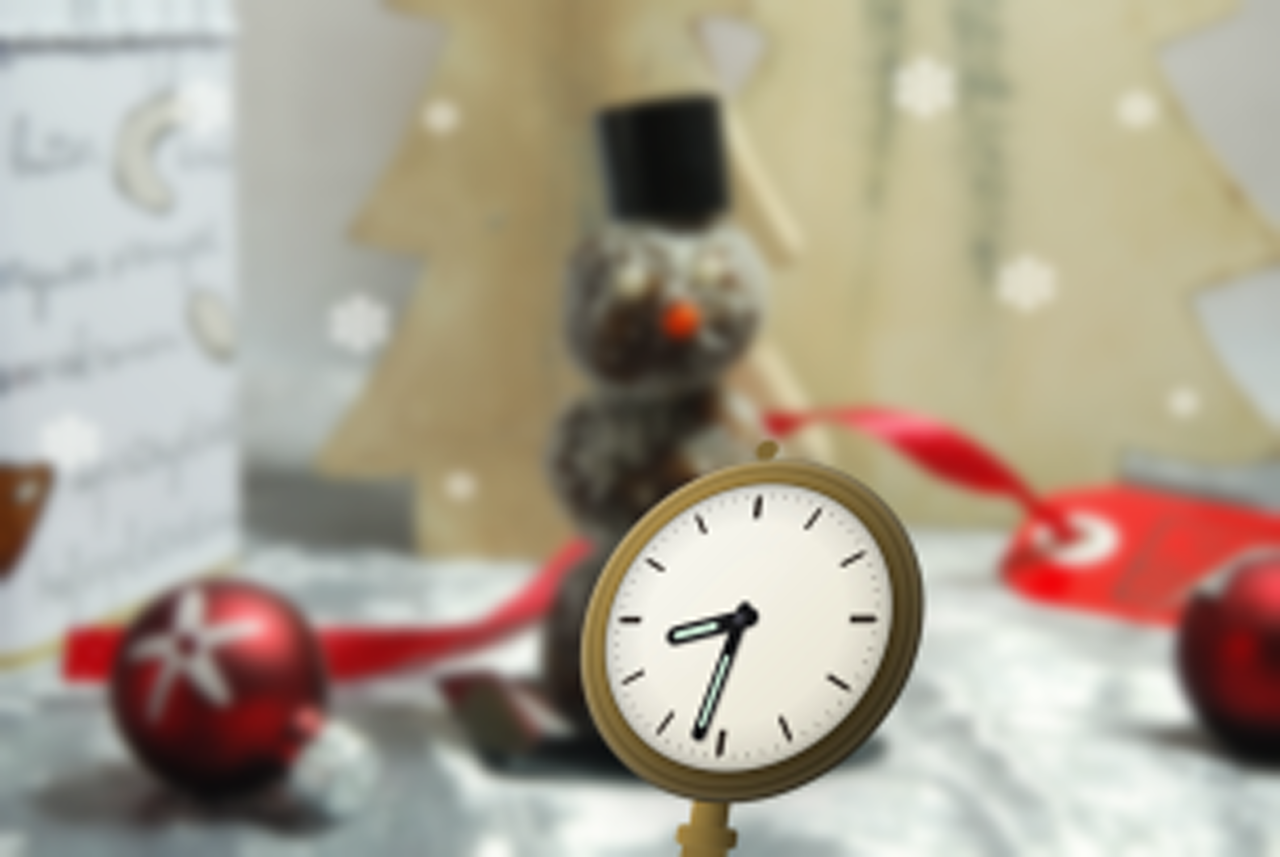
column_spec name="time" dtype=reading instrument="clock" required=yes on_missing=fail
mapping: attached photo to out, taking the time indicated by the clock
8:32
